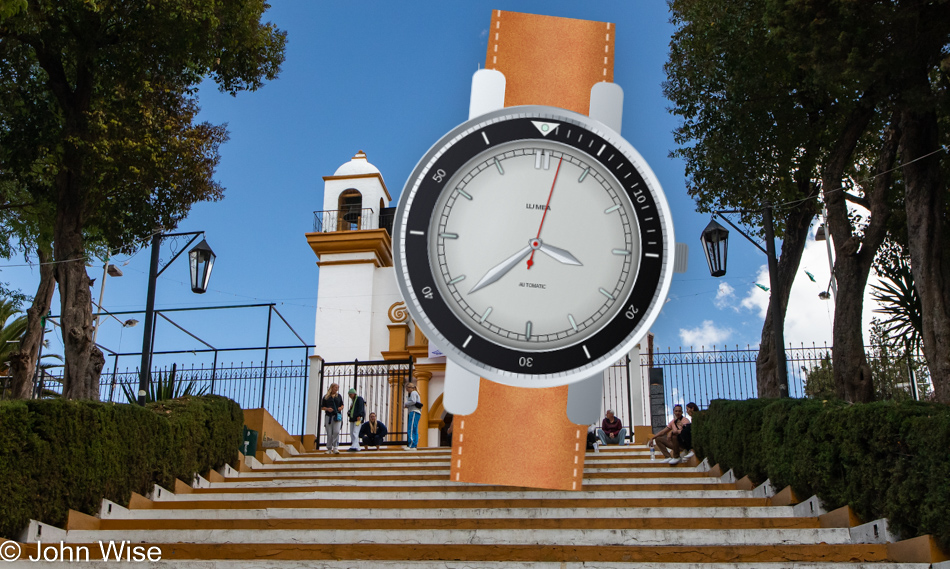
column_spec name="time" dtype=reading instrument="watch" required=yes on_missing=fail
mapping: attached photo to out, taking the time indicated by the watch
3:38:02
